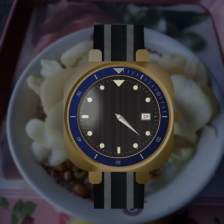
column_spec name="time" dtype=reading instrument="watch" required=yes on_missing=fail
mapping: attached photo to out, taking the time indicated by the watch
4:22
